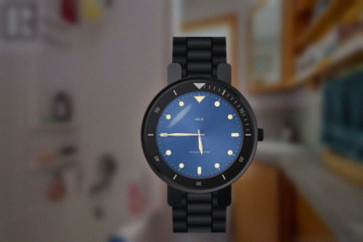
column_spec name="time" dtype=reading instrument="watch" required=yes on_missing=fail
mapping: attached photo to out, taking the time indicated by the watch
5:45
